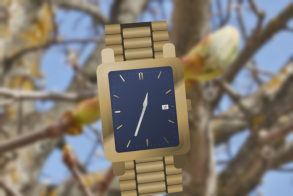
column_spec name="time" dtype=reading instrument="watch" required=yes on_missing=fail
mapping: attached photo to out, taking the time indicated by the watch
12:34
